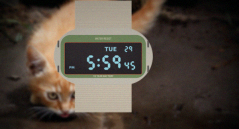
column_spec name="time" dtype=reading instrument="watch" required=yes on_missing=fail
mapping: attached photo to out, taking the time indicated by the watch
5:59:45
